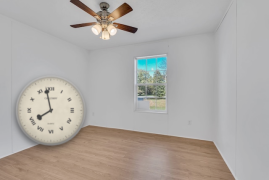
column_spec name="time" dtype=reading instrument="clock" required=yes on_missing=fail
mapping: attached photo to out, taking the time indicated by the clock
7:58
